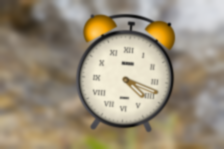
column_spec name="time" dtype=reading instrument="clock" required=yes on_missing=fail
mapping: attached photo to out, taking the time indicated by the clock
4:18
